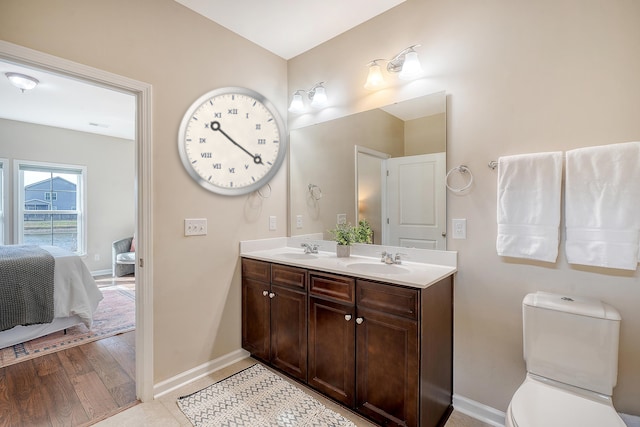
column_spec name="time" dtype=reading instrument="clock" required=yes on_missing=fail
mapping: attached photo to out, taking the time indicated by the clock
10:21
